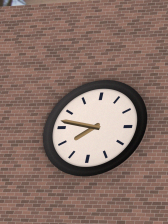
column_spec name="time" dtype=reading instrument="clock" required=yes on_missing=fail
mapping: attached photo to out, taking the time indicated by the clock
7:47
